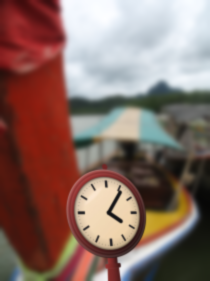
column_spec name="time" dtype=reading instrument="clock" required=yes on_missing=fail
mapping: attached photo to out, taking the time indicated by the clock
4:06
